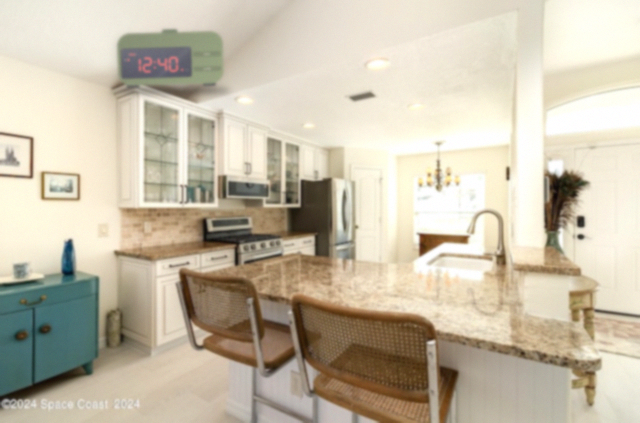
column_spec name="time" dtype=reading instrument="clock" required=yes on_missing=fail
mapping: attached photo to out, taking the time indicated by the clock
12:40
